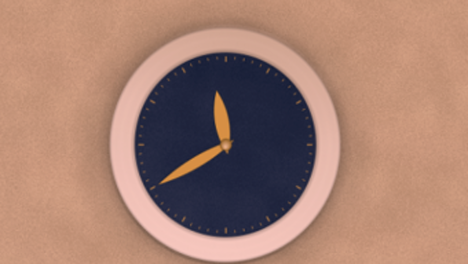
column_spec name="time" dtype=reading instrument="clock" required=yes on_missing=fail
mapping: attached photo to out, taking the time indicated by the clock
11:40
